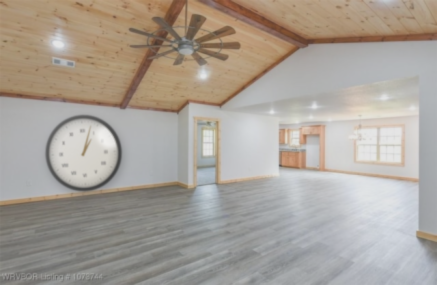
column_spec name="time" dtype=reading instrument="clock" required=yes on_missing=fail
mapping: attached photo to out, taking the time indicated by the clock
1:03
